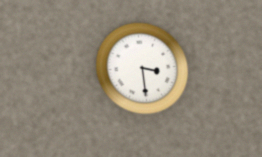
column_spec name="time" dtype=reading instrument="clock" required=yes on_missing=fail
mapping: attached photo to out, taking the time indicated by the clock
3:30
